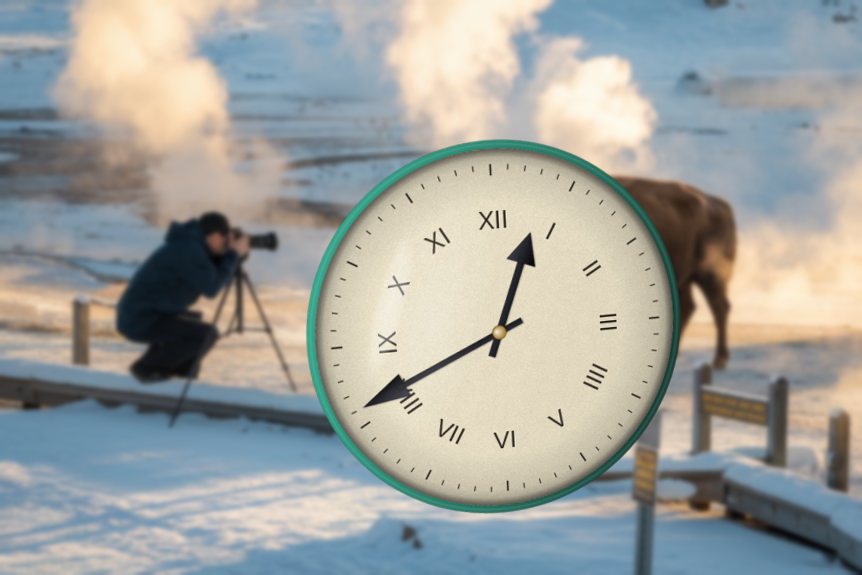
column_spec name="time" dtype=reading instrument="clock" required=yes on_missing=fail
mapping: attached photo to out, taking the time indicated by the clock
12:41
